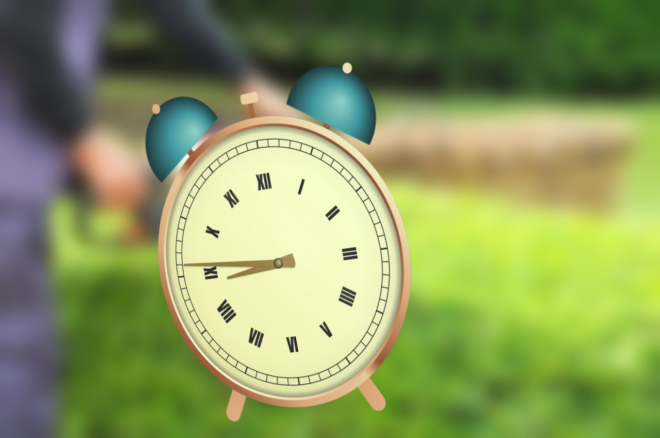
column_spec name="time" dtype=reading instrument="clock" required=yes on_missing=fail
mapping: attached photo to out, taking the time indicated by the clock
8:46
